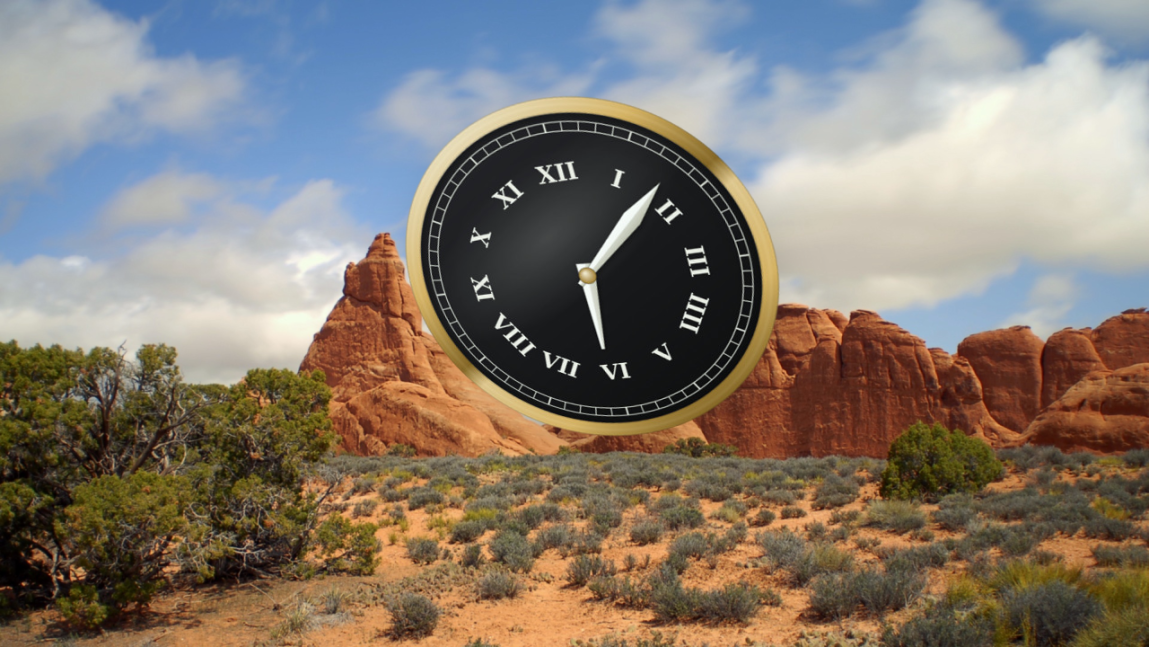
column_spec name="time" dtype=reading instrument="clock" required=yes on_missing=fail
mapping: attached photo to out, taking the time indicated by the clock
6:08
